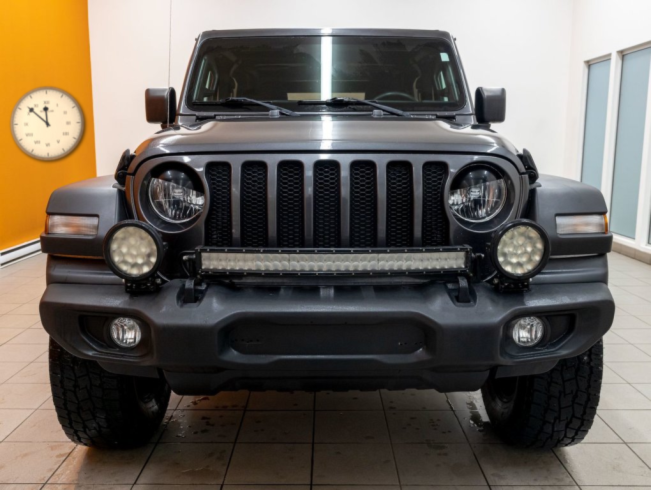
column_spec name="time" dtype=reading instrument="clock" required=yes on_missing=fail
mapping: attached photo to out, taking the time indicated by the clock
11:52
